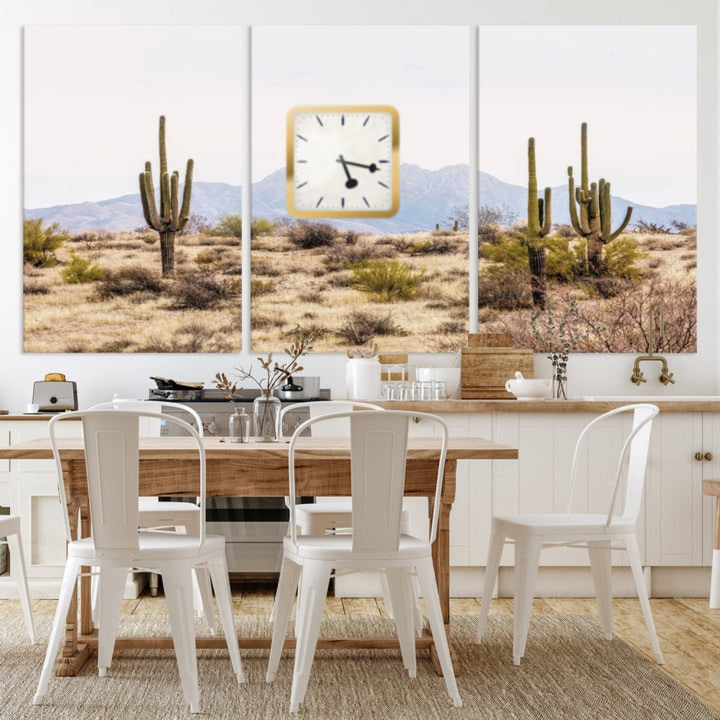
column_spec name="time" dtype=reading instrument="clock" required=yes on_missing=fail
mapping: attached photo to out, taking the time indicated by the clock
5:17
